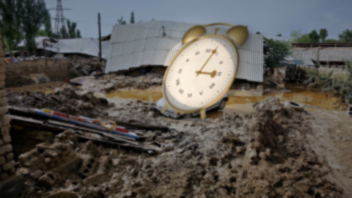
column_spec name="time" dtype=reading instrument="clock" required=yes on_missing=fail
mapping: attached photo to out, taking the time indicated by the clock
3:03
